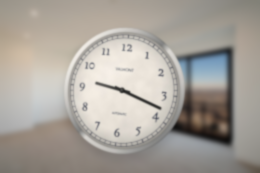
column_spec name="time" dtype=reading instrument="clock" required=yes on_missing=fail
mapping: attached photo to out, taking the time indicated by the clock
9:18
